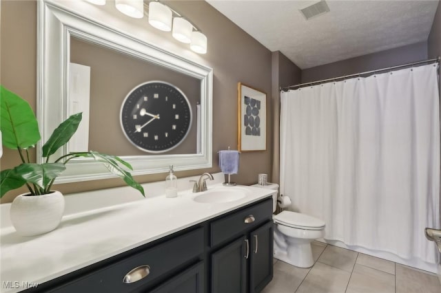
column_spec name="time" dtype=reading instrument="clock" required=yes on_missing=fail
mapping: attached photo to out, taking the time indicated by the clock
9:39
